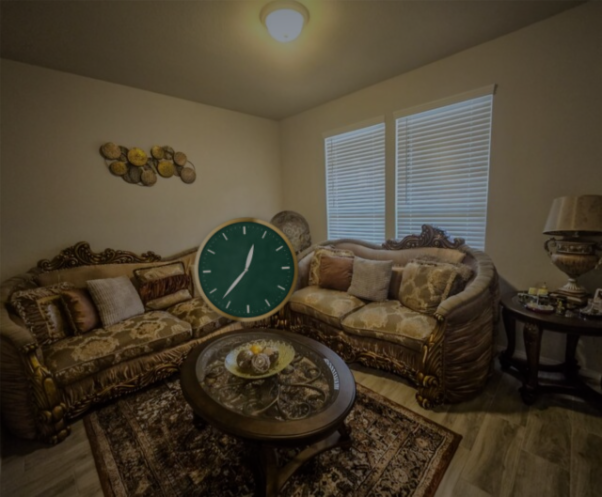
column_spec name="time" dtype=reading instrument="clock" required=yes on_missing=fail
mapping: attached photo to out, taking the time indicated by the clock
12:37
